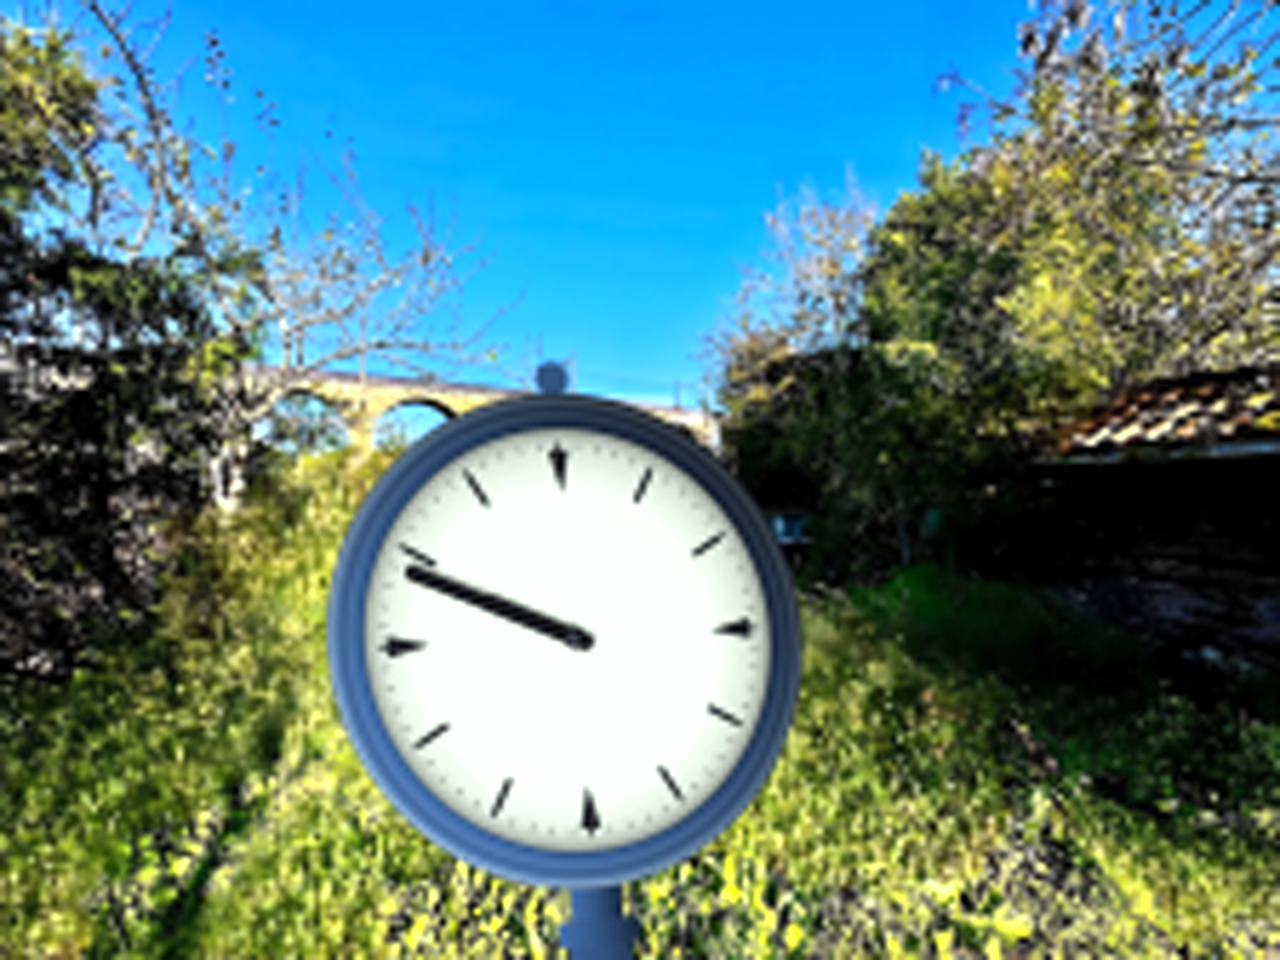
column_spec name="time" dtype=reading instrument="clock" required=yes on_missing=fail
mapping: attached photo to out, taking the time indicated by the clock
9:49
